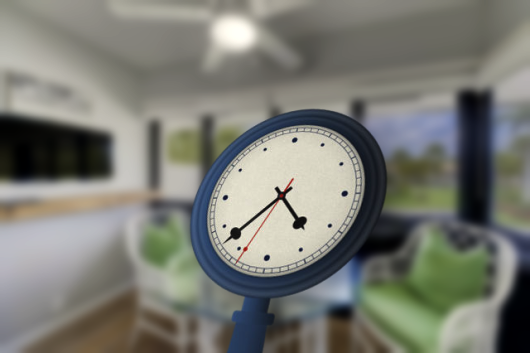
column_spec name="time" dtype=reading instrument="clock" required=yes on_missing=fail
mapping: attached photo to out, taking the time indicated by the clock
4:37:34
